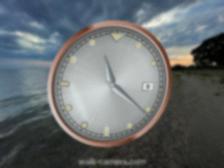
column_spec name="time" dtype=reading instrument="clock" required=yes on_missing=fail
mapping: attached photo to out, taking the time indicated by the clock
11:21
